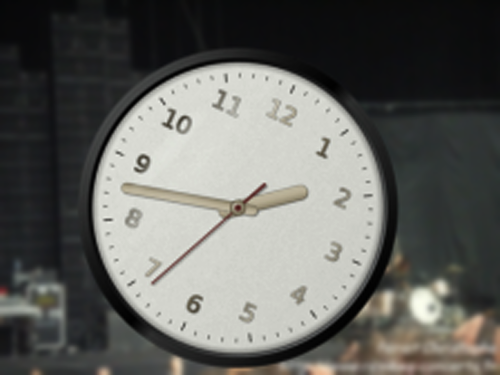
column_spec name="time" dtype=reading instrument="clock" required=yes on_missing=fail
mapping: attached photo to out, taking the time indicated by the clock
1:42:34
